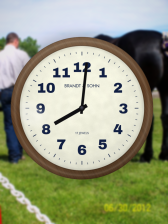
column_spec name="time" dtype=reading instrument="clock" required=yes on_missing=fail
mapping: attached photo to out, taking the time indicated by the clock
8:01
